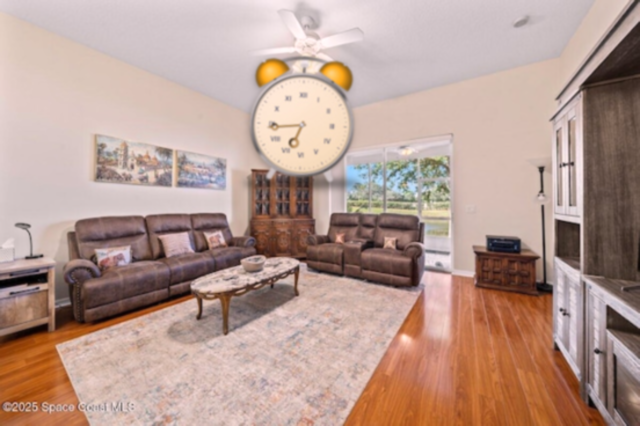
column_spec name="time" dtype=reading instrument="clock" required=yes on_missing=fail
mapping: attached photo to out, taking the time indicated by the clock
6:44
